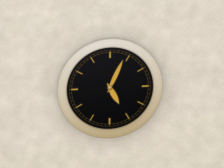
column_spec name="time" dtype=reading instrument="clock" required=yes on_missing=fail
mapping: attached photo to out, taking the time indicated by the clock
5:04
